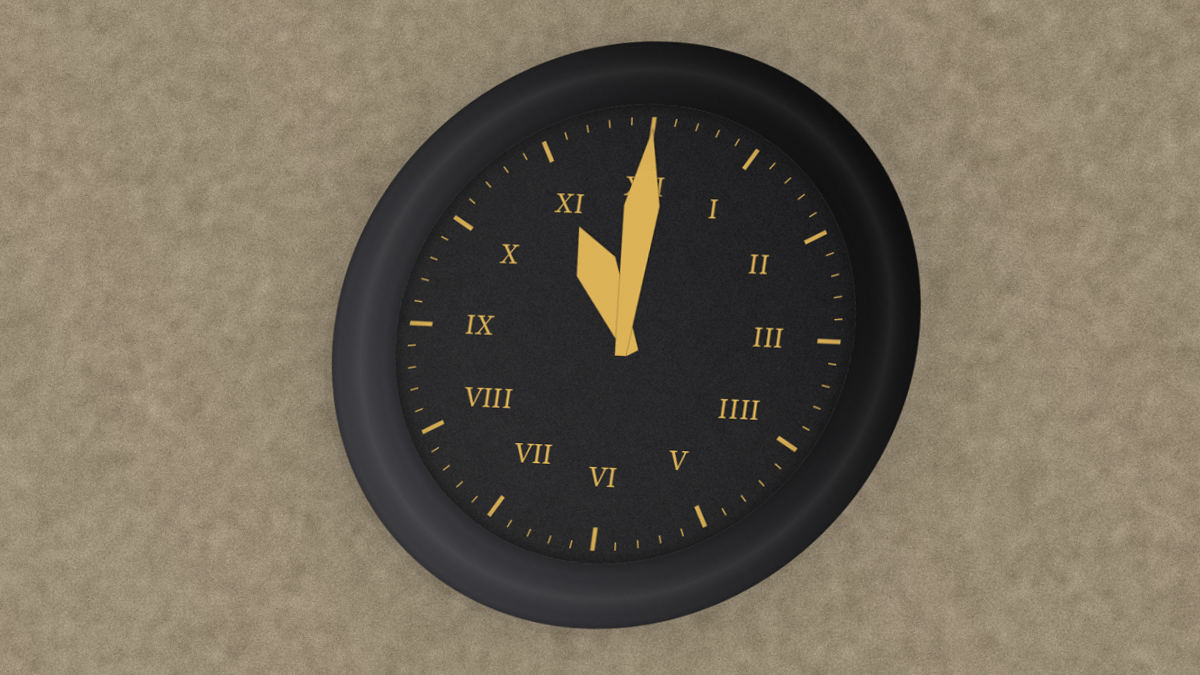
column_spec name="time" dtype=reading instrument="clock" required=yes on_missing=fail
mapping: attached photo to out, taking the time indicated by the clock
11:00
